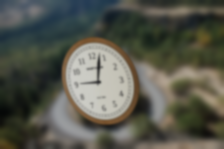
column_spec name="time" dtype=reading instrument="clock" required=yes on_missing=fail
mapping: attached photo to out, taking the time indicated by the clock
9:03
